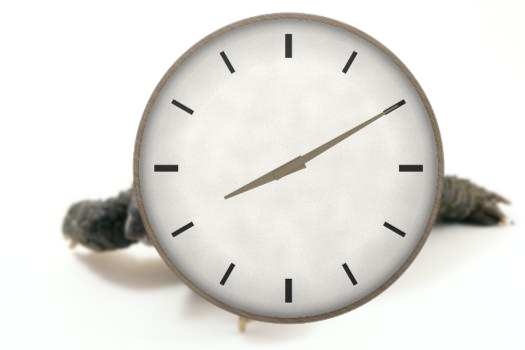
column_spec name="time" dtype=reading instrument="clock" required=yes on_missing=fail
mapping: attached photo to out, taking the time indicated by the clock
8:10
